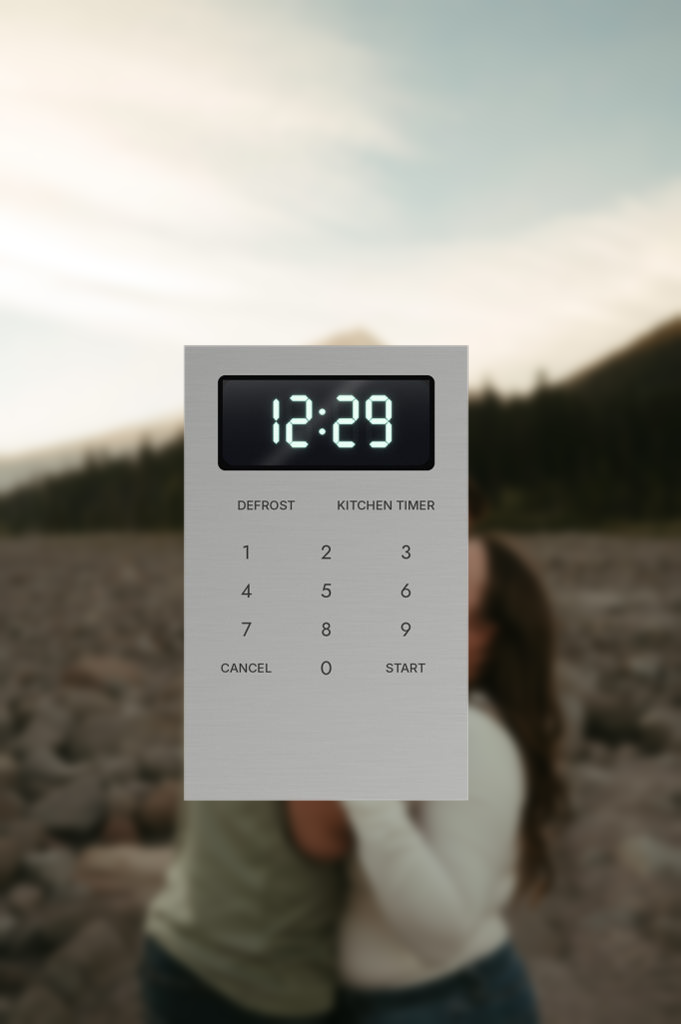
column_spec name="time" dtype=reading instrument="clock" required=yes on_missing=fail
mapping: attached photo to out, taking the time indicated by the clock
12:29
